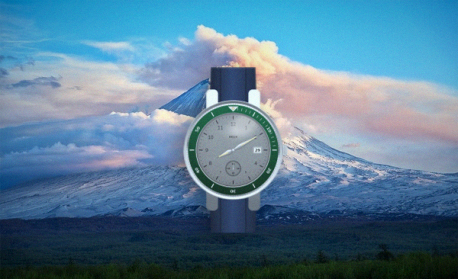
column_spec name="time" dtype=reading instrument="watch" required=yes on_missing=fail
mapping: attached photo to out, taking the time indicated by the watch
8:10
